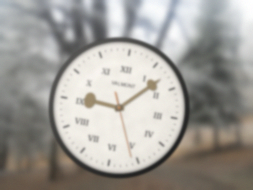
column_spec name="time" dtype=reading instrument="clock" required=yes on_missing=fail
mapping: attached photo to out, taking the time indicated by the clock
9:07:26
